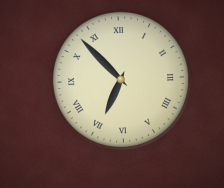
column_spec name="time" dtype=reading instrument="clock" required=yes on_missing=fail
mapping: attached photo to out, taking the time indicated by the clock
6:53
